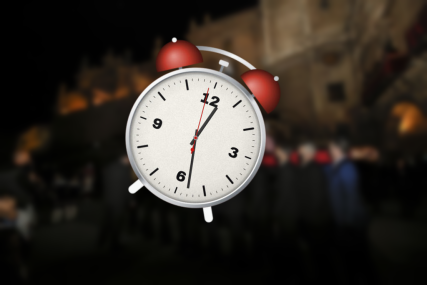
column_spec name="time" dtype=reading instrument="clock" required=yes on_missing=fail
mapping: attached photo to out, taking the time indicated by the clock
12:27:59
